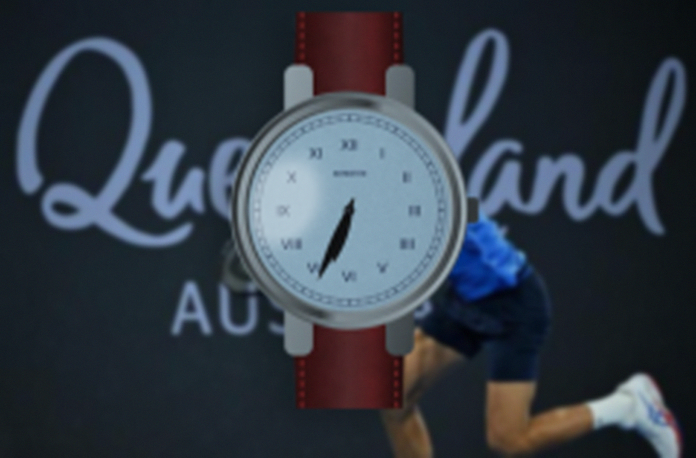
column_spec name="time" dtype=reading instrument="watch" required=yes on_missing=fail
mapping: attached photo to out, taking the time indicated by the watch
6:34
